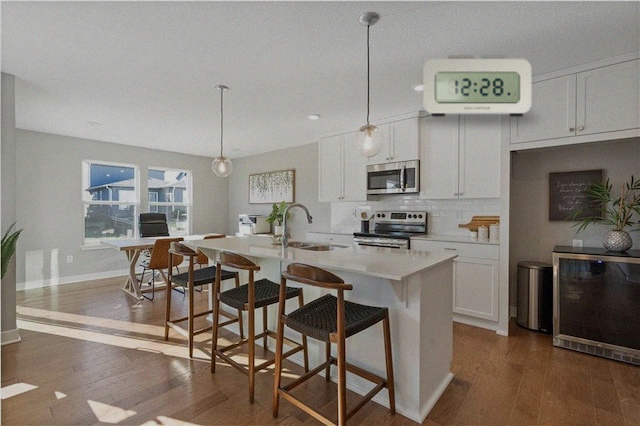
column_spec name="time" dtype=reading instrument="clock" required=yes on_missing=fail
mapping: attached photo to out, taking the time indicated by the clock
12:28
